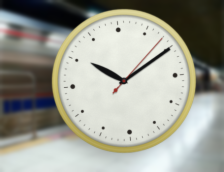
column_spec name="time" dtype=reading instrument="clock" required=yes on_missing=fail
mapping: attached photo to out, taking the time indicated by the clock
10:10:08
